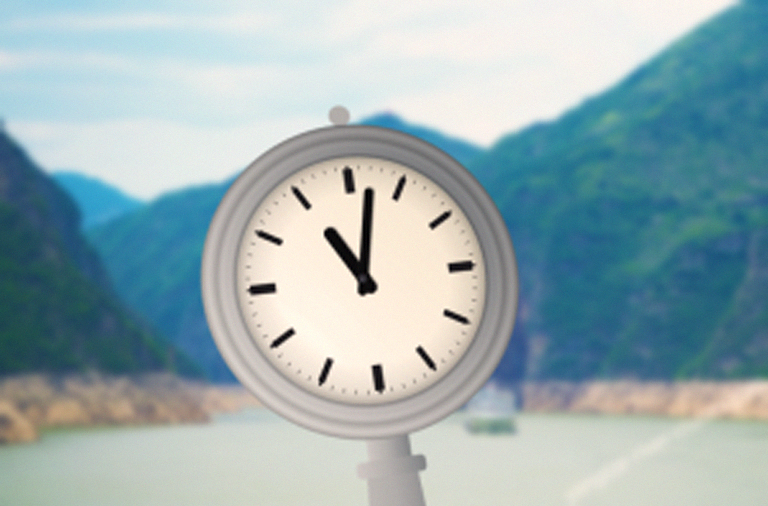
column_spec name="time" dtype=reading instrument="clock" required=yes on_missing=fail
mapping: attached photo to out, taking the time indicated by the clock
11:02
